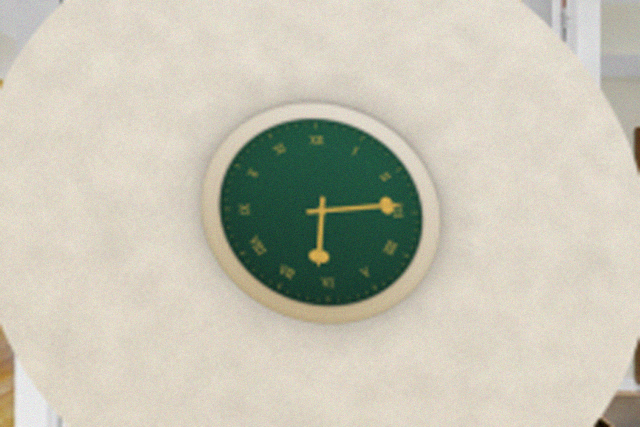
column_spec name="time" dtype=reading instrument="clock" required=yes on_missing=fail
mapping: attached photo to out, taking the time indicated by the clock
6:14
